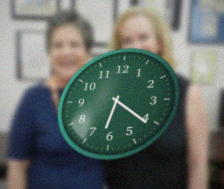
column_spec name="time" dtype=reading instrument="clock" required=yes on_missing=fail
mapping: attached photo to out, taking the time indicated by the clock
6:21
